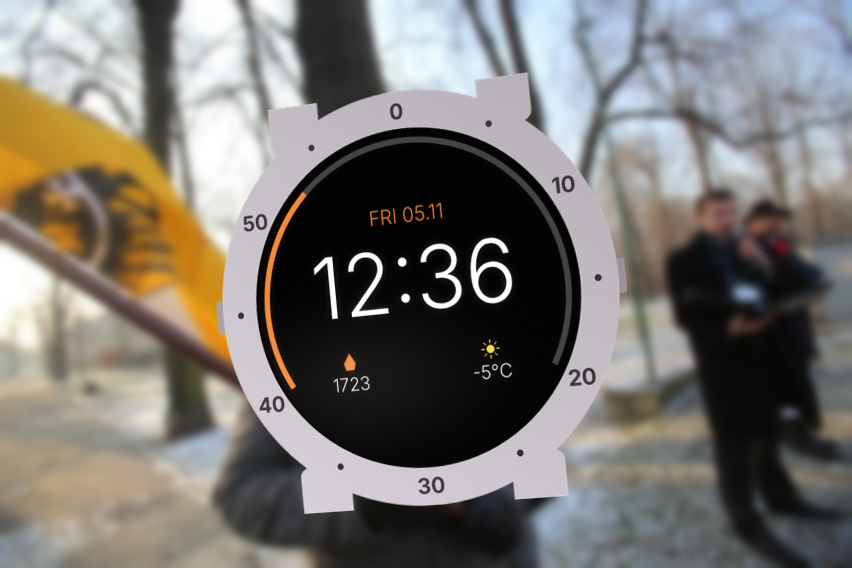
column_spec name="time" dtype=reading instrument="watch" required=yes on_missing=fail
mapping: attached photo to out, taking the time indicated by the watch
12:36
